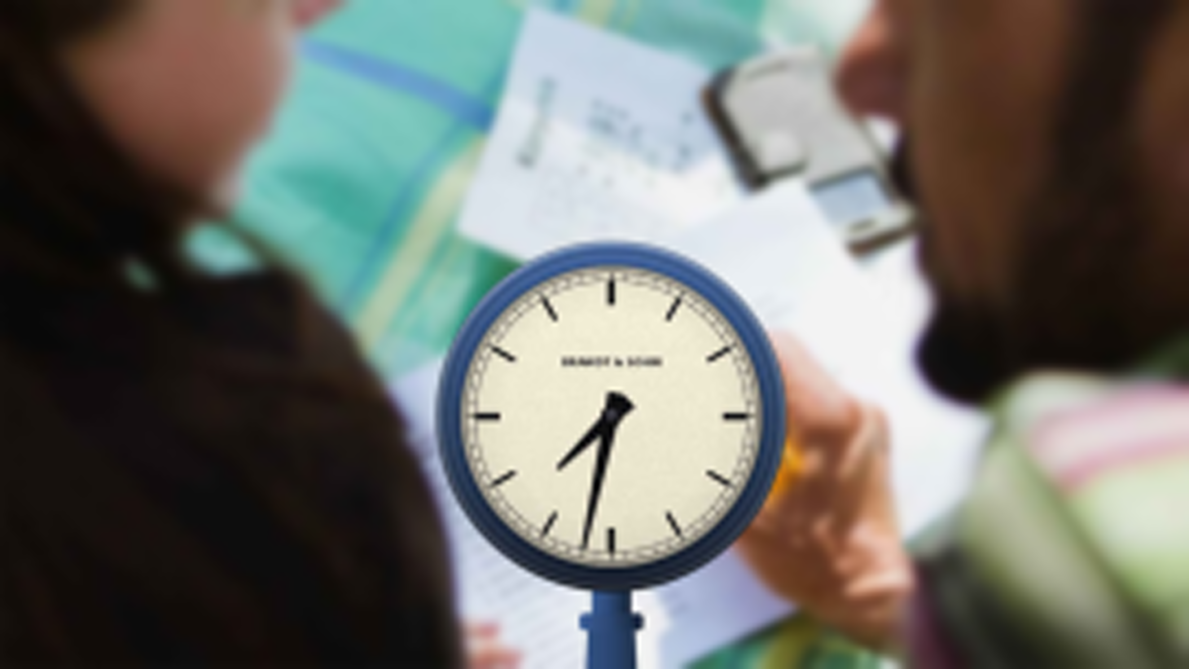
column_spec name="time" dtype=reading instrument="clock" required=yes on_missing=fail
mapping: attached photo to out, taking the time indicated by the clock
7:32
